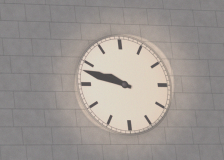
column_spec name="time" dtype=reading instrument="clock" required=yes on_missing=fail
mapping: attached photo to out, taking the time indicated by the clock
9:48
